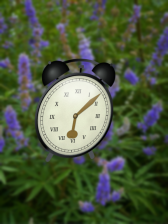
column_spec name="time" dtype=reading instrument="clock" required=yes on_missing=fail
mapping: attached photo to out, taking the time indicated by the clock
6:08
